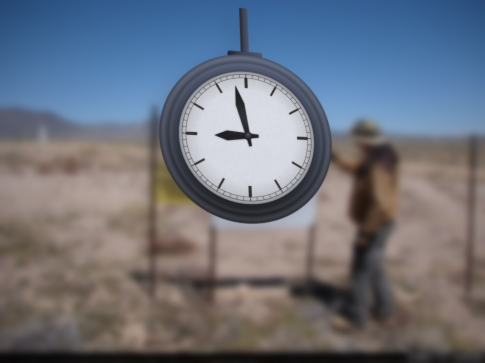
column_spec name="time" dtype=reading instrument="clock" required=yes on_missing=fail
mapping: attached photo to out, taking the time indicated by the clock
8:58
